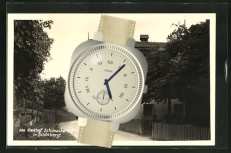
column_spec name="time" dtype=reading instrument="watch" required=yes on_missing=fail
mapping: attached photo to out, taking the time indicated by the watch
5:06
